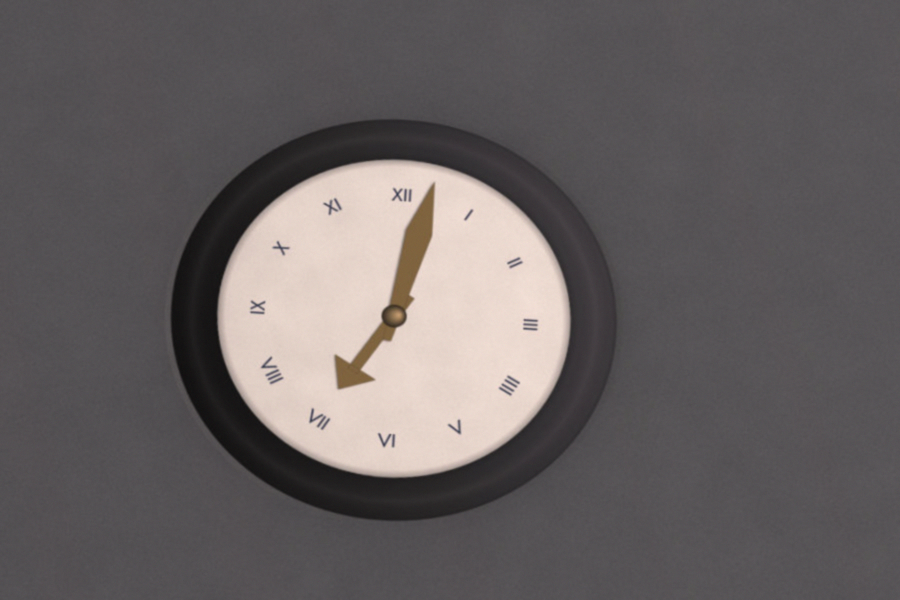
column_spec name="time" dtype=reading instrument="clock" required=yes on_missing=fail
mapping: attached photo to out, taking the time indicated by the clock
7:02
